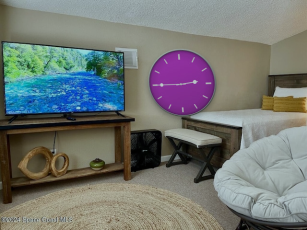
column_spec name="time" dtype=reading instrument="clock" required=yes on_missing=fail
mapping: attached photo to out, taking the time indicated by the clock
2:45
